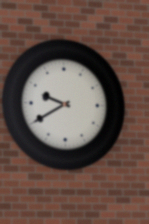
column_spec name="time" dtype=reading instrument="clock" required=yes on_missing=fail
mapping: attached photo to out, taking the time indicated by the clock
9:40
